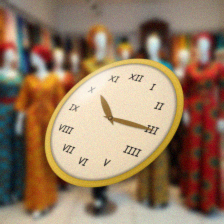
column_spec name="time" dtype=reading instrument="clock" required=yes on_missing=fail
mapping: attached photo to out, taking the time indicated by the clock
10:15
